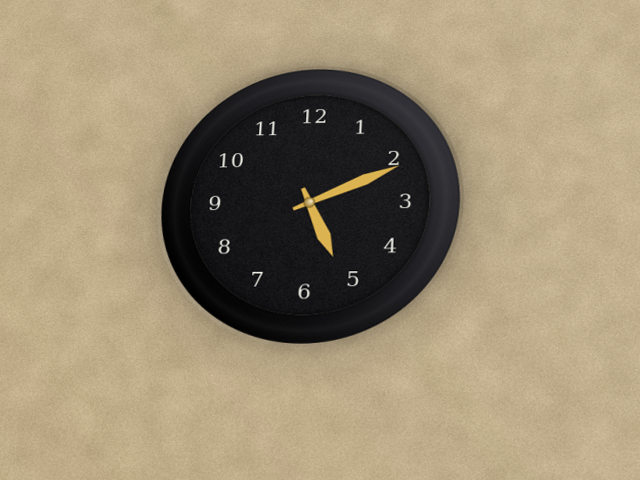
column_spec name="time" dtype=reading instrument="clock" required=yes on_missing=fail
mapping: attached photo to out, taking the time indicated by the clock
5:11
